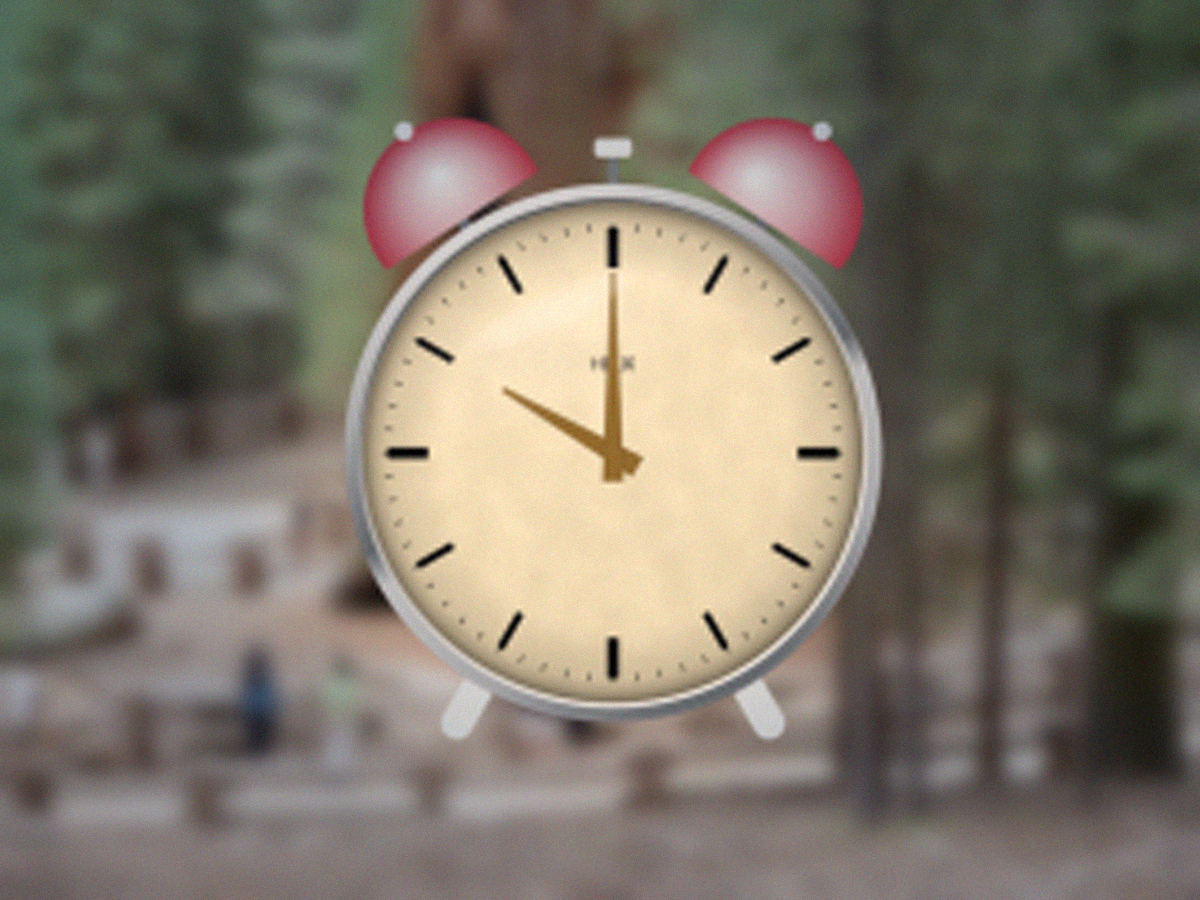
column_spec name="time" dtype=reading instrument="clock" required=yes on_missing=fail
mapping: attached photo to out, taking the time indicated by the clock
10:00
